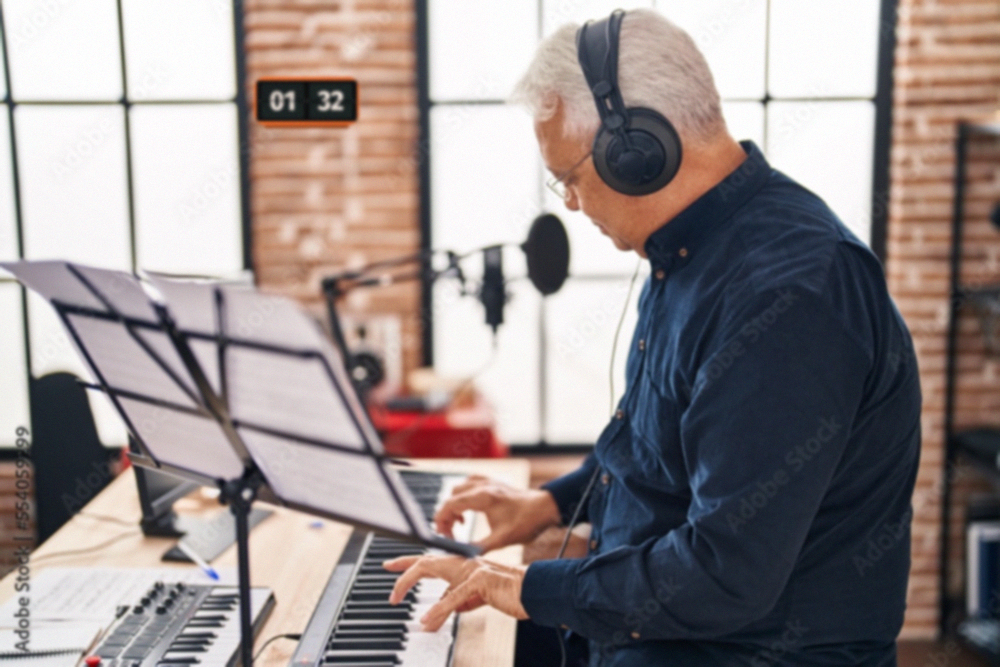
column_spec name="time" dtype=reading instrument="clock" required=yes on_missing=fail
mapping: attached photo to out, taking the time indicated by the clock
1:32
